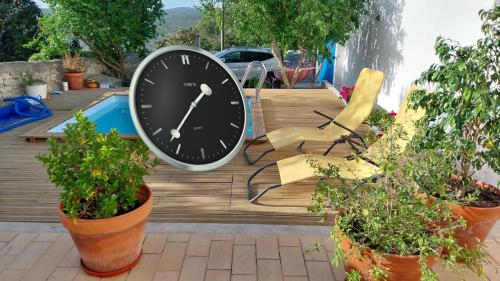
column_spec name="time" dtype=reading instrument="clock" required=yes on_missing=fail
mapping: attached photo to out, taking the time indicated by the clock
1:37
